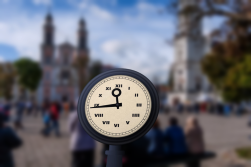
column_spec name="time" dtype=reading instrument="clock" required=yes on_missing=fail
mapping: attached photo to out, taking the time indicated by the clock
11:44
